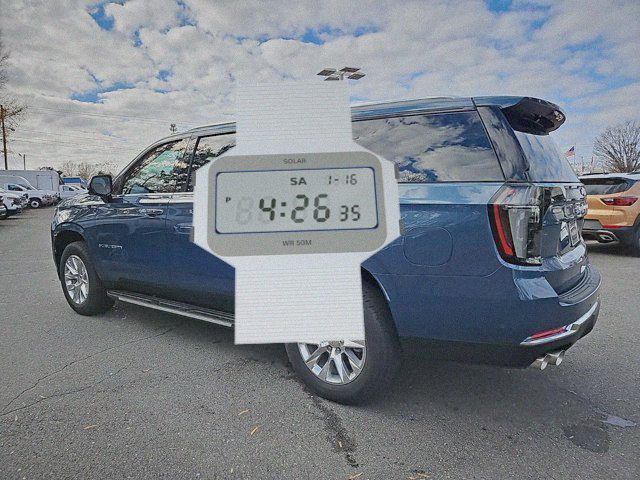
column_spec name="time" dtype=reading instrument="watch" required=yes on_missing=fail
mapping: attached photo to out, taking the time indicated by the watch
4:26:35
